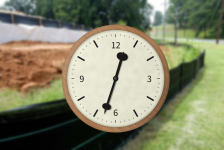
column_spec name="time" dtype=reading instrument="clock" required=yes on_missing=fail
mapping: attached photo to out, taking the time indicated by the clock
12:33
